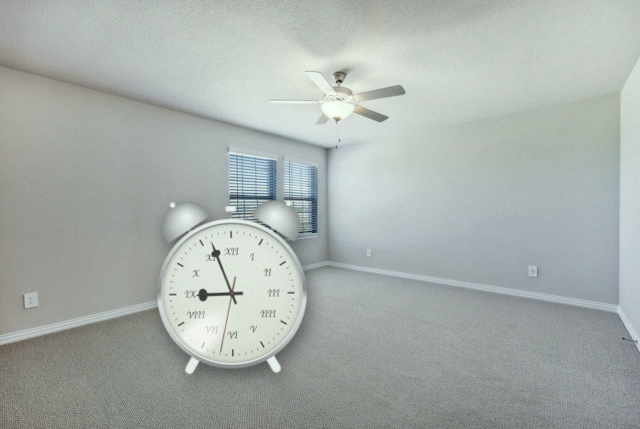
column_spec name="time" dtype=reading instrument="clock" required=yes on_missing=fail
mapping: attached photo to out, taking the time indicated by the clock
8:56:32
